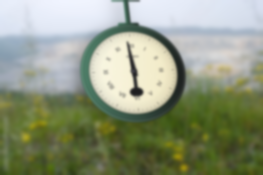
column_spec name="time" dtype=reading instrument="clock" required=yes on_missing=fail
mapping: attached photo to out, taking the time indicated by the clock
5:59
